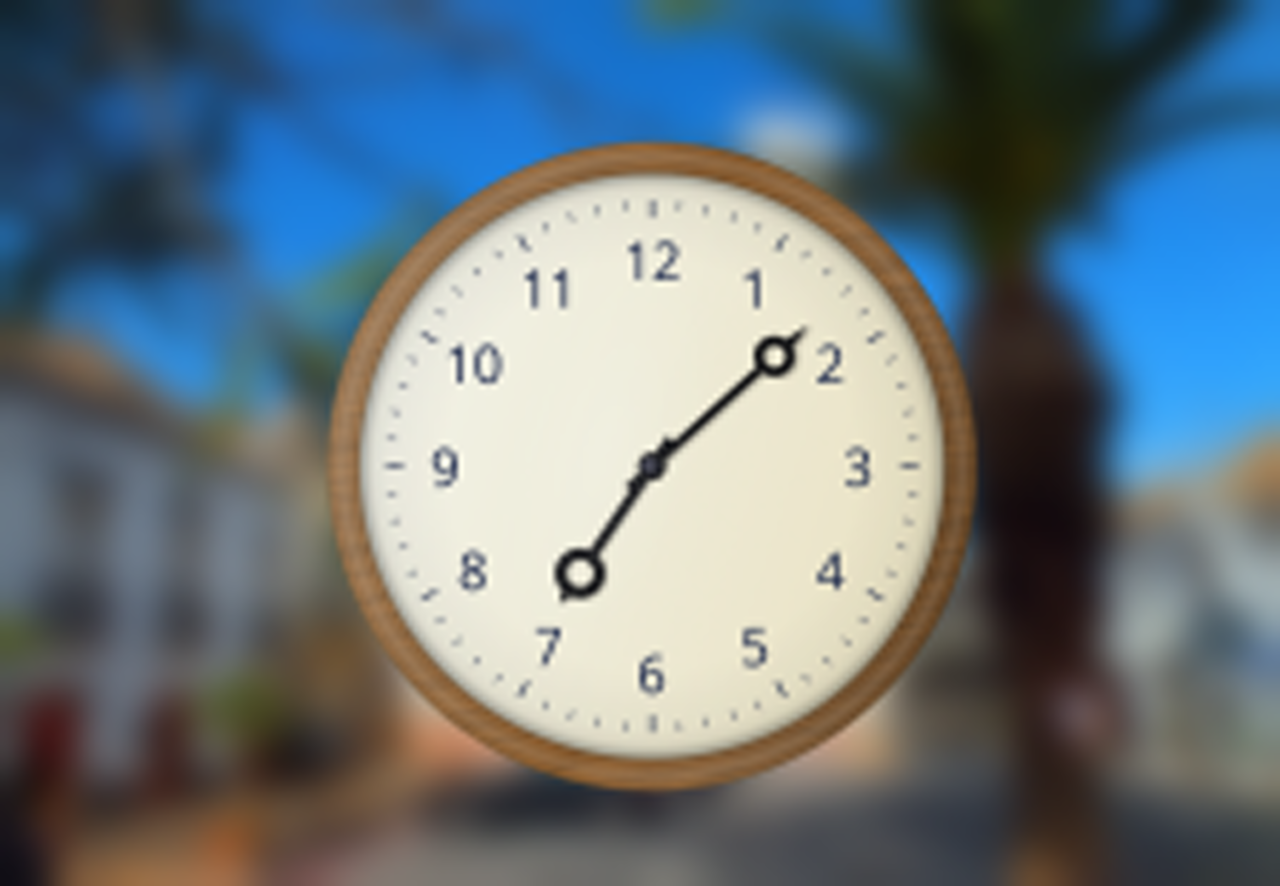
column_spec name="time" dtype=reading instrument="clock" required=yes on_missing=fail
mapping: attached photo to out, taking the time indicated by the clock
7:08
